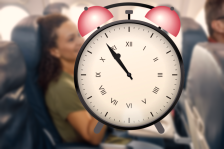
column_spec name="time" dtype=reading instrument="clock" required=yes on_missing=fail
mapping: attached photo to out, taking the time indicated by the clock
10:54
